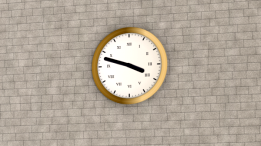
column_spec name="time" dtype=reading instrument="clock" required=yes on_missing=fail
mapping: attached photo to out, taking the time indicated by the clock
3:48
